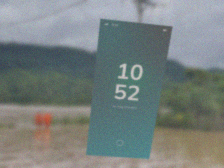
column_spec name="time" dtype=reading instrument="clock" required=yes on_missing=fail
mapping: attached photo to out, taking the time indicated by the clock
10:52
